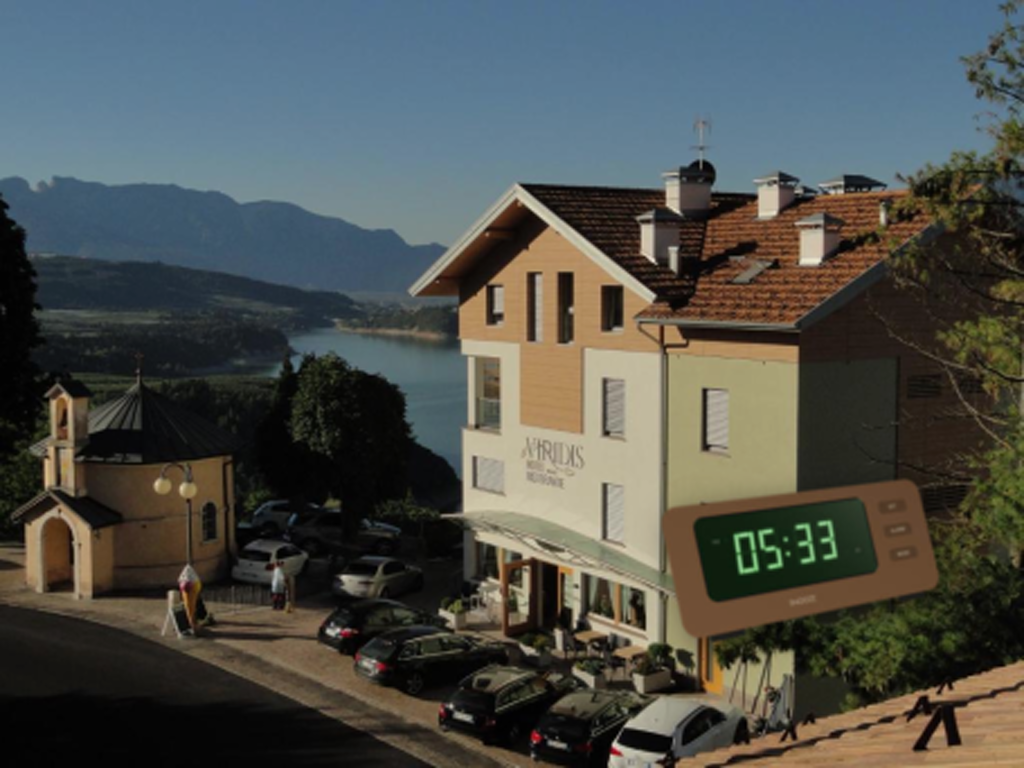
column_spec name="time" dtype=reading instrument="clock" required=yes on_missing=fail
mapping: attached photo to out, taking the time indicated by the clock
5:33
